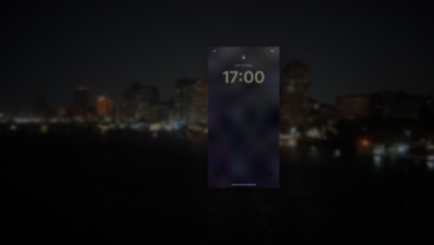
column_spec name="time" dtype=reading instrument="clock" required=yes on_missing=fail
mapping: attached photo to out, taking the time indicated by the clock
17:00
